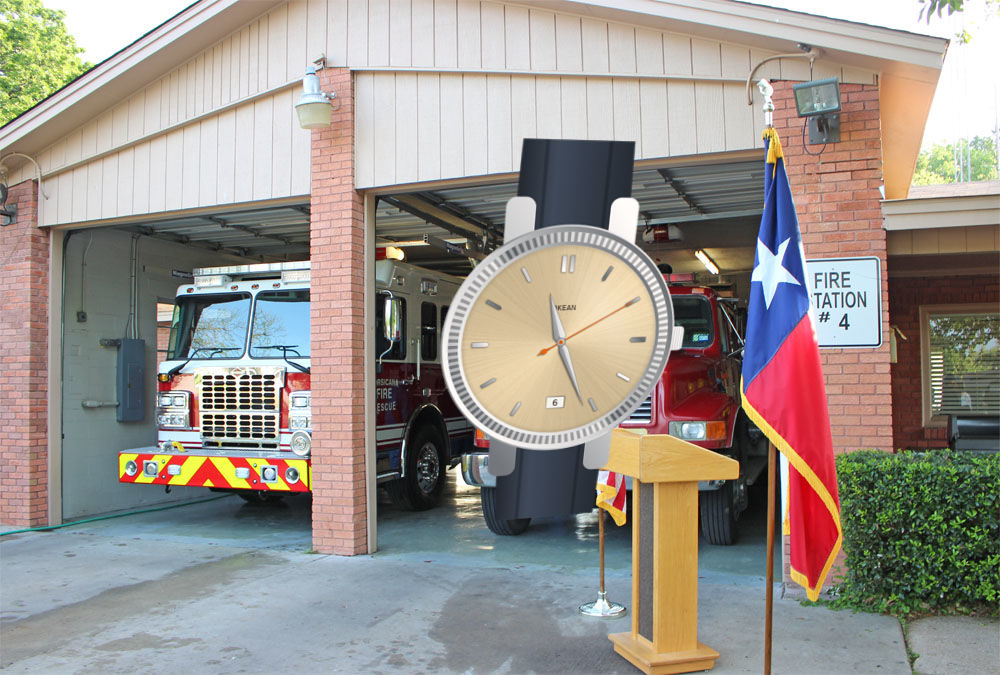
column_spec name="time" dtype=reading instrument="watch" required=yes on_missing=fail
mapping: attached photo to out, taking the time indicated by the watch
11:26:10
